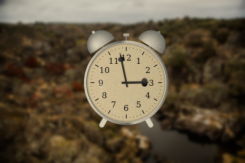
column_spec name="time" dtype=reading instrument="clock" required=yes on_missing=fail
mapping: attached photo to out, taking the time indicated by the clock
2:58
